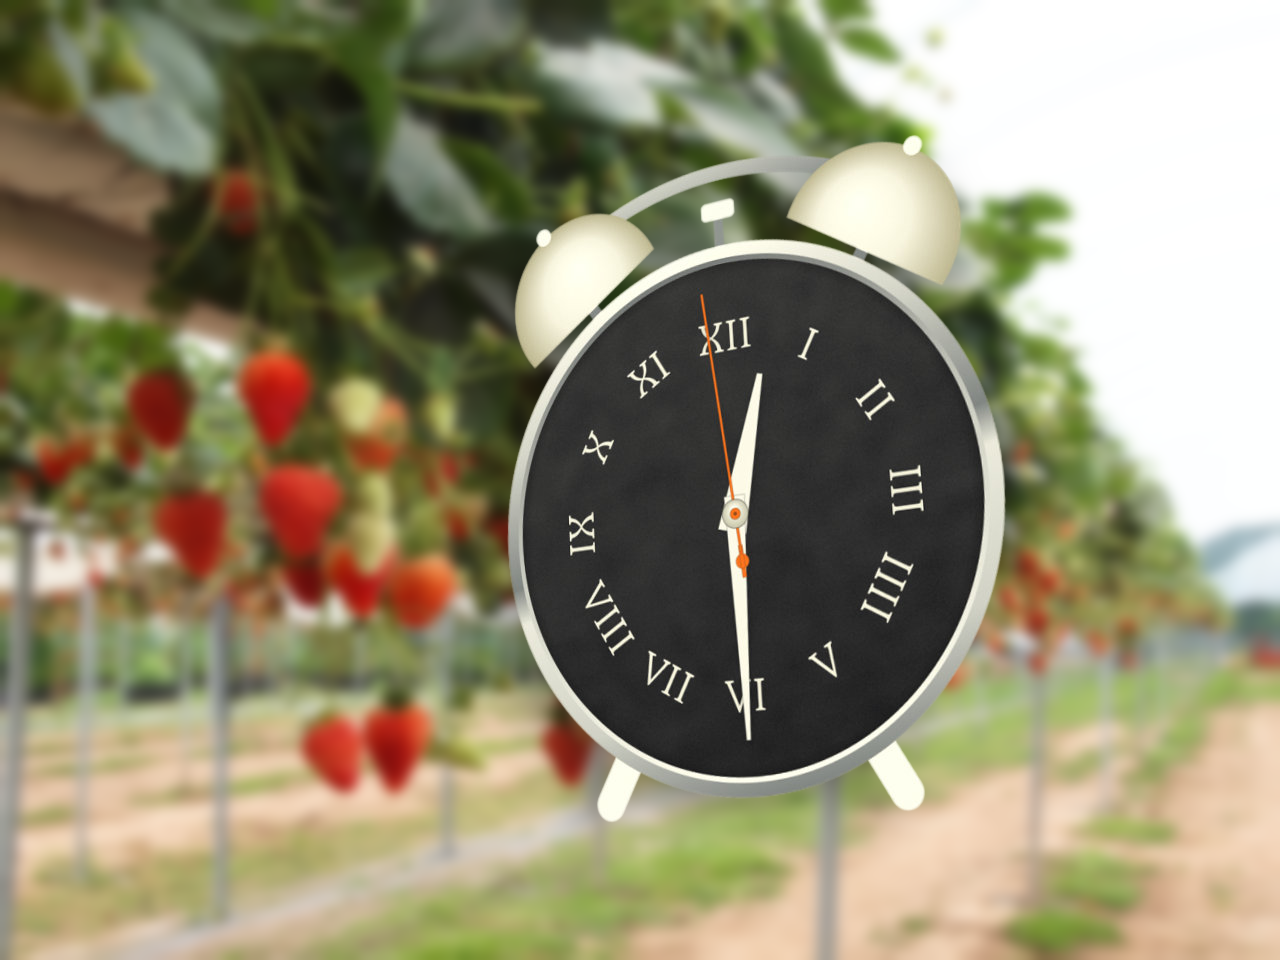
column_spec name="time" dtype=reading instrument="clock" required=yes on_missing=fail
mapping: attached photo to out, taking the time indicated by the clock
12:29:59
